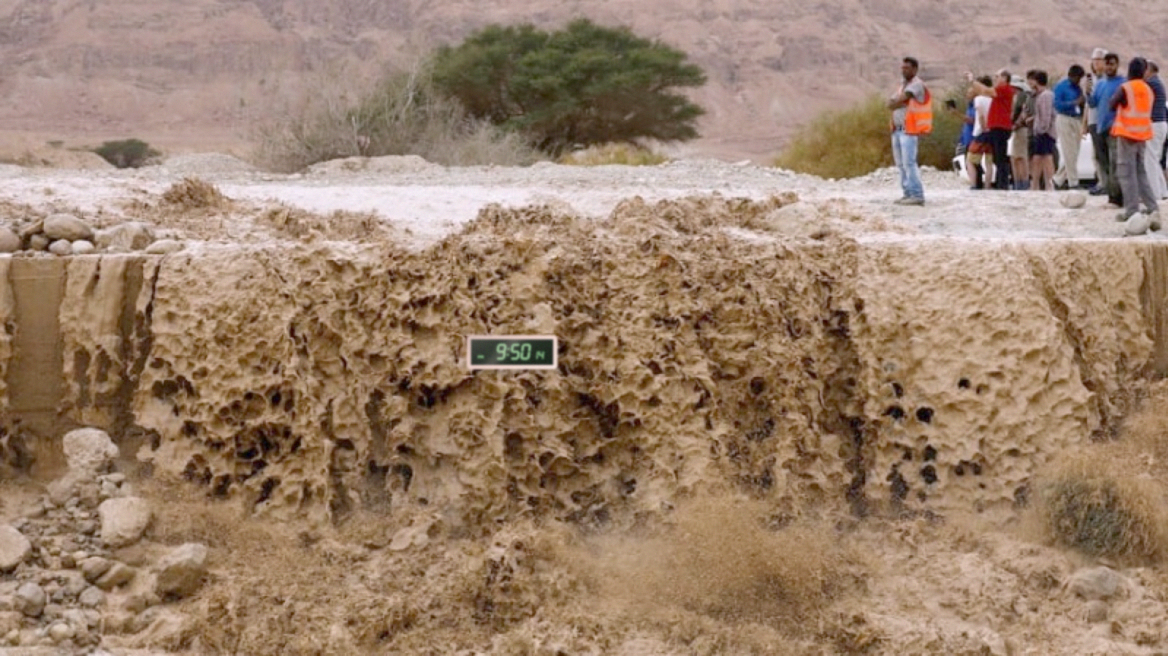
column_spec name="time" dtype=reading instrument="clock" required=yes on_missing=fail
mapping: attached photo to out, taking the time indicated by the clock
9:50
